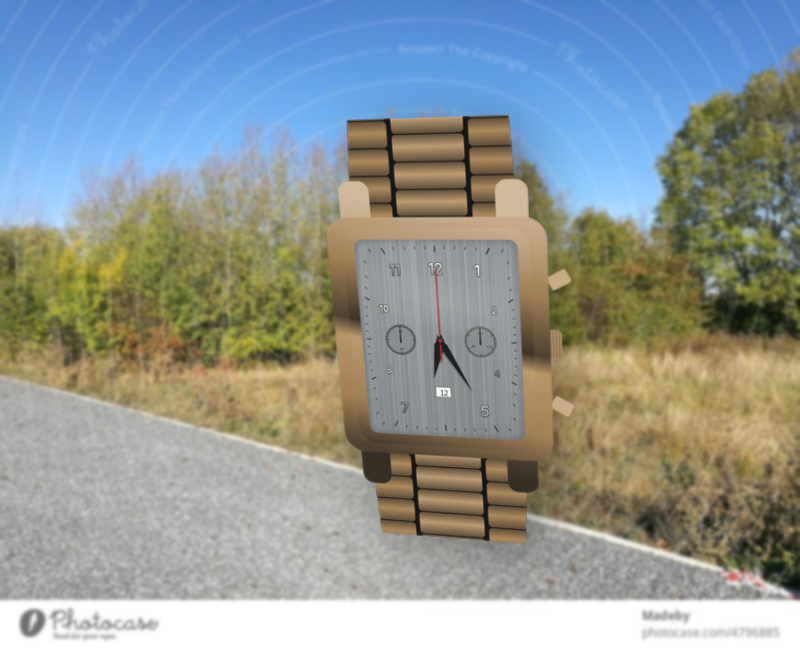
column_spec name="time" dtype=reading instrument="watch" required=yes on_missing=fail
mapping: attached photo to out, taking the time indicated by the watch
6:25
